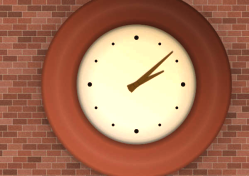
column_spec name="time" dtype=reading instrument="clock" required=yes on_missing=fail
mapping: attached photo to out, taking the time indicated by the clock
2:08
